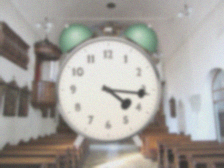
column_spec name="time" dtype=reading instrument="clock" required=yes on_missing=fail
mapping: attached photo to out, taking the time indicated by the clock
4:16
